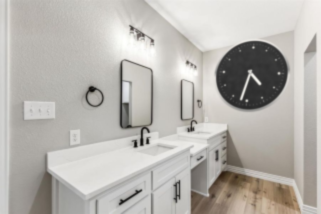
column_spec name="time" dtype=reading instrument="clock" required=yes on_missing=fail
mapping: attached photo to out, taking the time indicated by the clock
4:32
